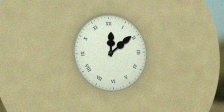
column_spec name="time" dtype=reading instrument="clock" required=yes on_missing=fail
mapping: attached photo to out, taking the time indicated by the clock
12:09
